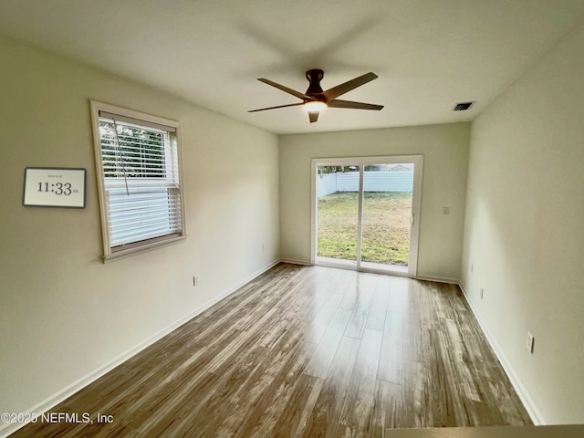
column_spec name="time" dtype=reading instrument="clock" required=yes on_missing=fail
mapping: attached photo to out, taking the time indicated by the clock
11:33
